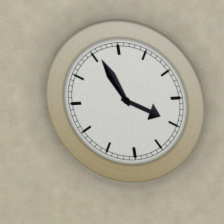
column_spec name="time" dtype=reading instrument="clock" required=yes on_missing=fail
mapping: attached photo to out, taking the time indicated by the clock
3:56
